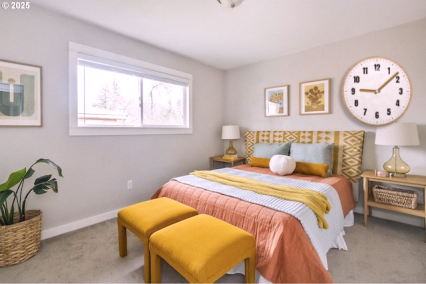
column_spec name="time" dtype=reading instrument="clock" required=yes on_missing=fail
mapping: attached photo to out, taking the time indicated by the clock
9:08
